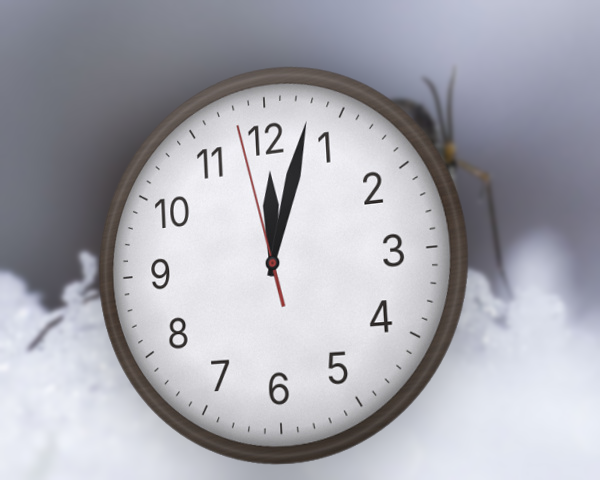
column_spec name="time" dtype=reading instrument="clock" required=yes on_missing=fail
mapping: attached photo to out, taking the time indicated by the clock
12:02:58
